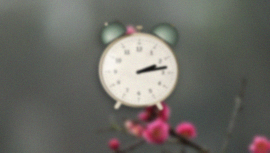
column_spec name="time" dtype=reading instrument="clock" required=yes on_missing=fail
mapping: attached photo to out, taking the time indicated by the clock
2:13
